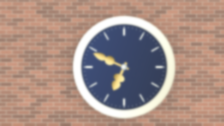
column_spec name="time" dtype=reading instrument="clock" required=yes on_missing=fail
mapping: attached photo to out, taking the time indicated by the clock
6:49
